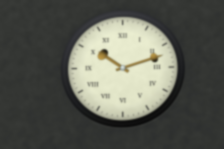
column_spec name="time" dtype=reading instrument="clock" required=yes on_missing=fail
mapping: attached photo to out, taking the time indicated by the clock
10:12
